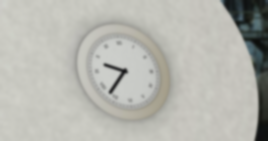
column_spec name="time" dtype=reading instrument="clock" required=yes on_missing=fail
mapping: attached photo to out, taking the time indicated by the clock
9:37
